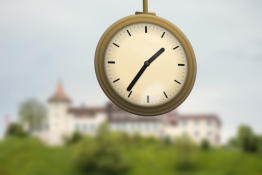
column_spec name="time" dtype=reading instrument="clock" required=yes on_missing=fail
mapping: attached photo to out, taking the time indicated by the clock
1:36
